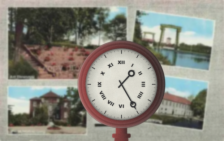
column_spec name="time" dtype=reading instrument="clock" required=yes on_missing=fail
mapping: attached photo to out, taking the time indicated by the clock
1:25
